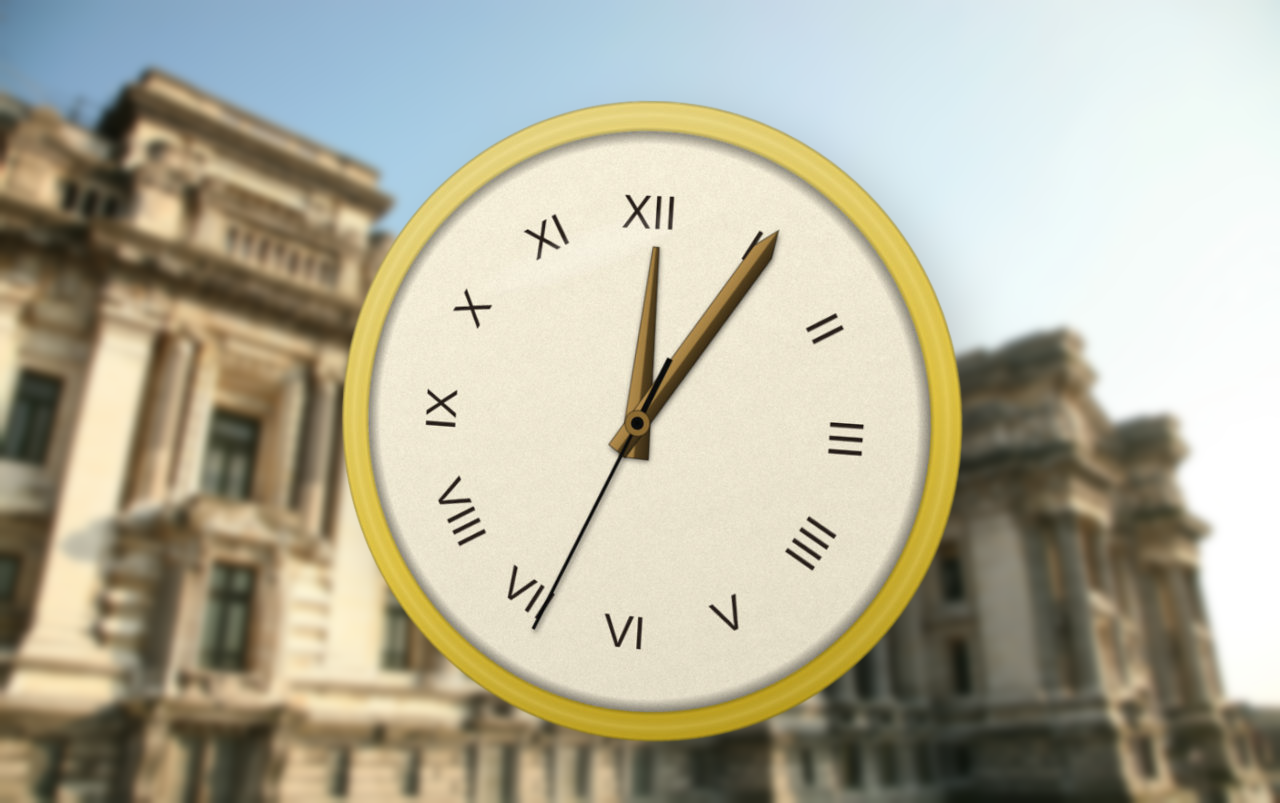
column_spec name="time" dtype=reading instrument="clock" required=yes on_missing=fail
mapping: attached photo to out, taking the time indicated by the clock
12:05:34
